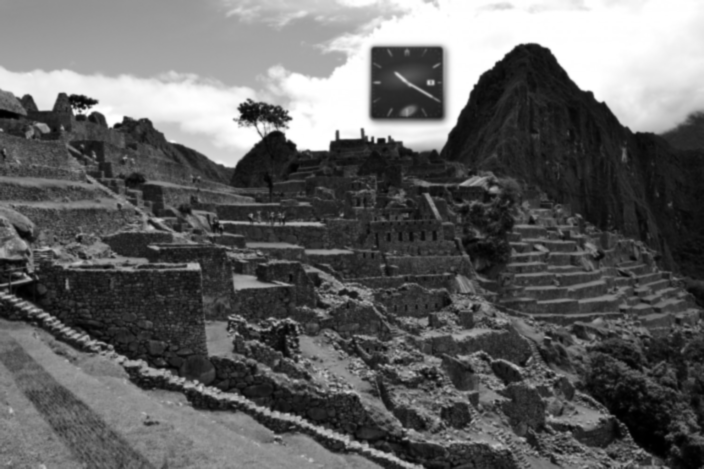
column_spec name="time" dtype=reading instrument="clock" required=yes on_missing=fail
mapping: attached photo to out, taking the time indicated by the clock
10:20
